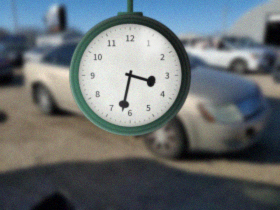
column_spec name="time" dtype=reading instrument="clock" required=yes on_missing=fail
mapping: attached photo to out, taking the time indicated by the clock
3:32
